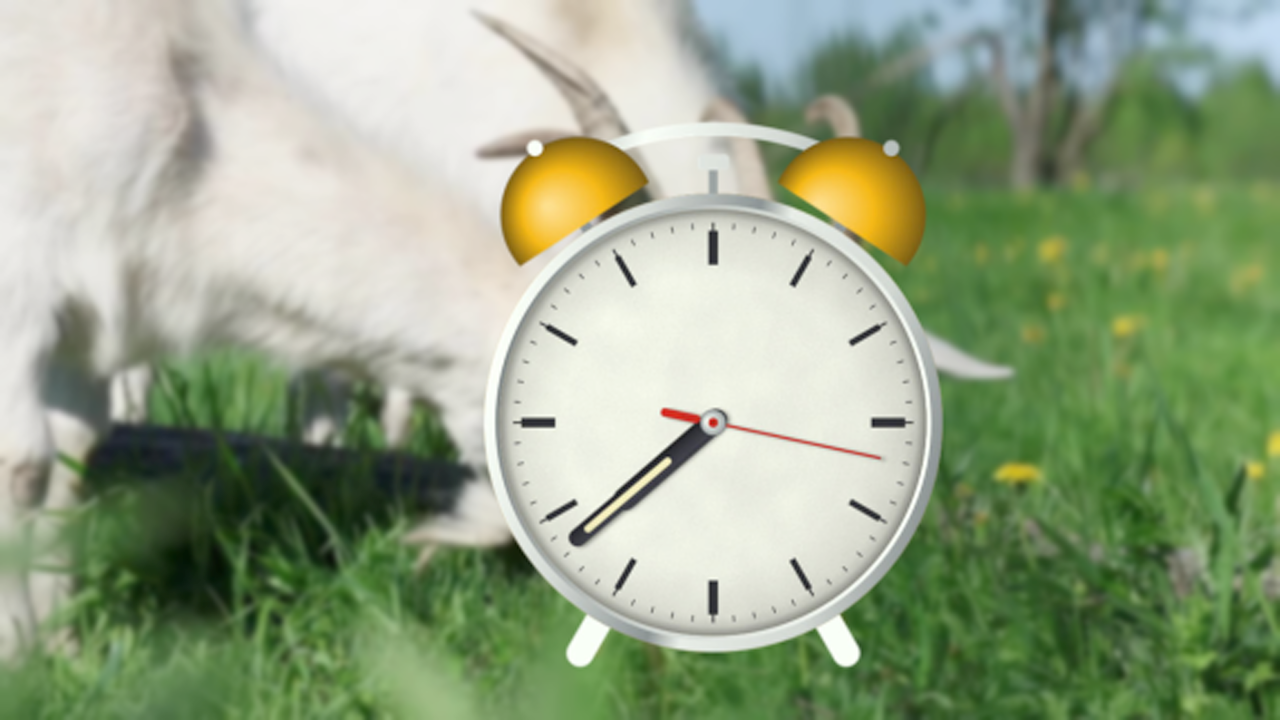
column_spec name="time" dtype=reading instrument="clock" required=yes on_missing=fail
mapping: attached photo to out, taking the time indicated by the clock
7:38:17
